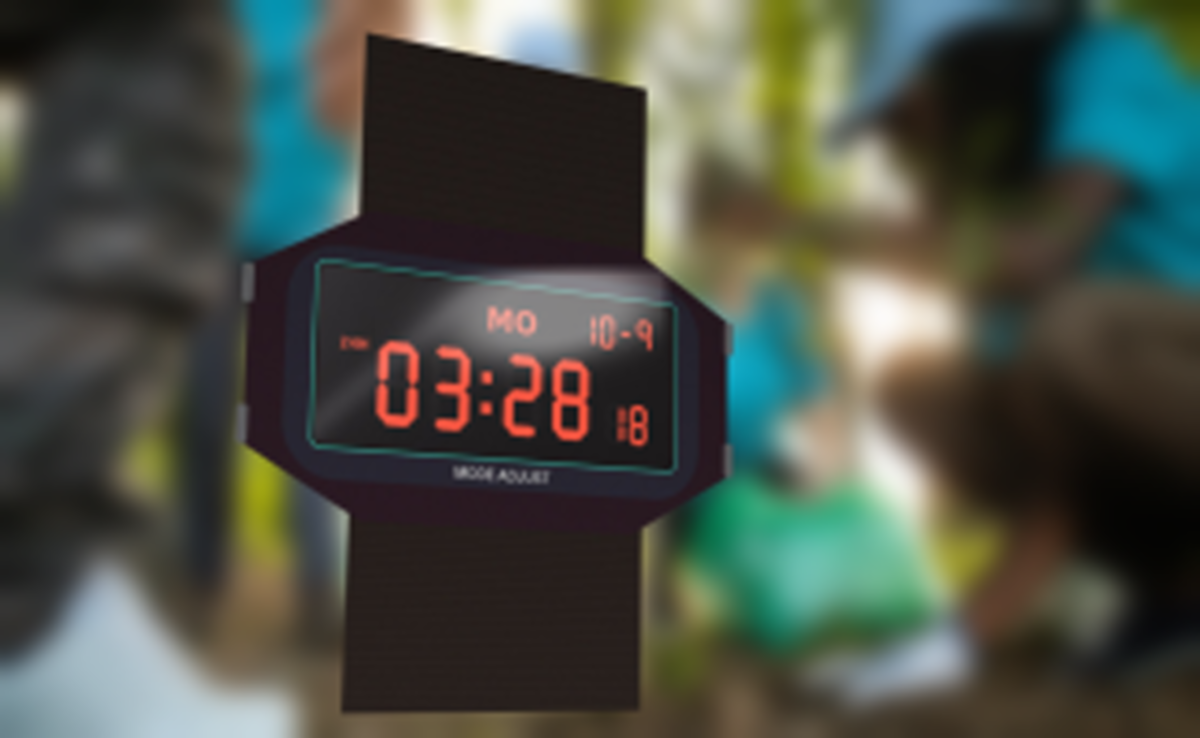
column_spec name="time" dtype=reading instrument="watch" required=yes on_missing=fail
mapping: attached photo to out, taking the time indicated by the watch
3:28:18
